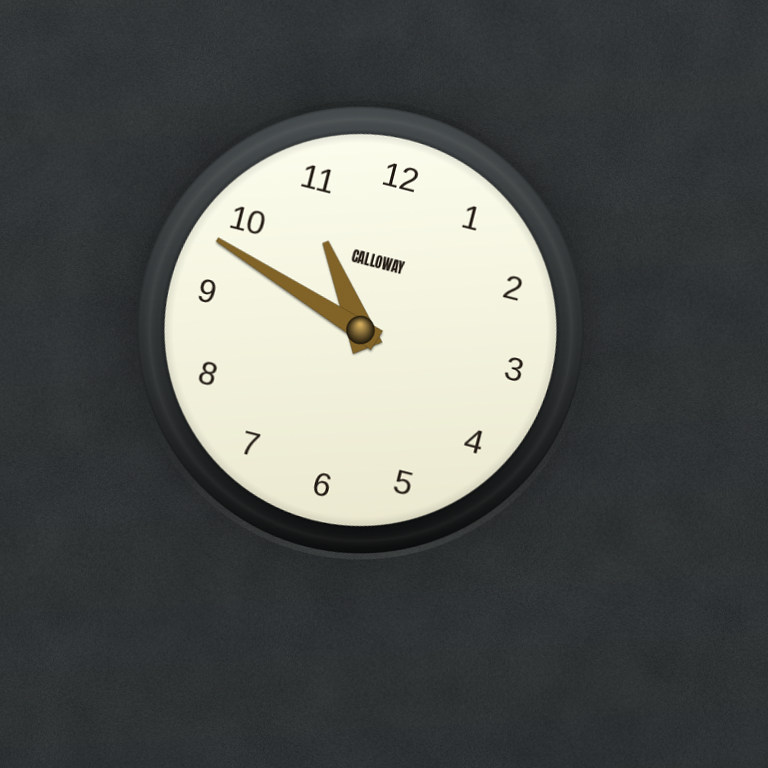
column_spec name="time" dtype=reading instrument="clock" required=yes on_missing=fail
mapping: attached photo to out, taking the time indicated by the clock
10:48
